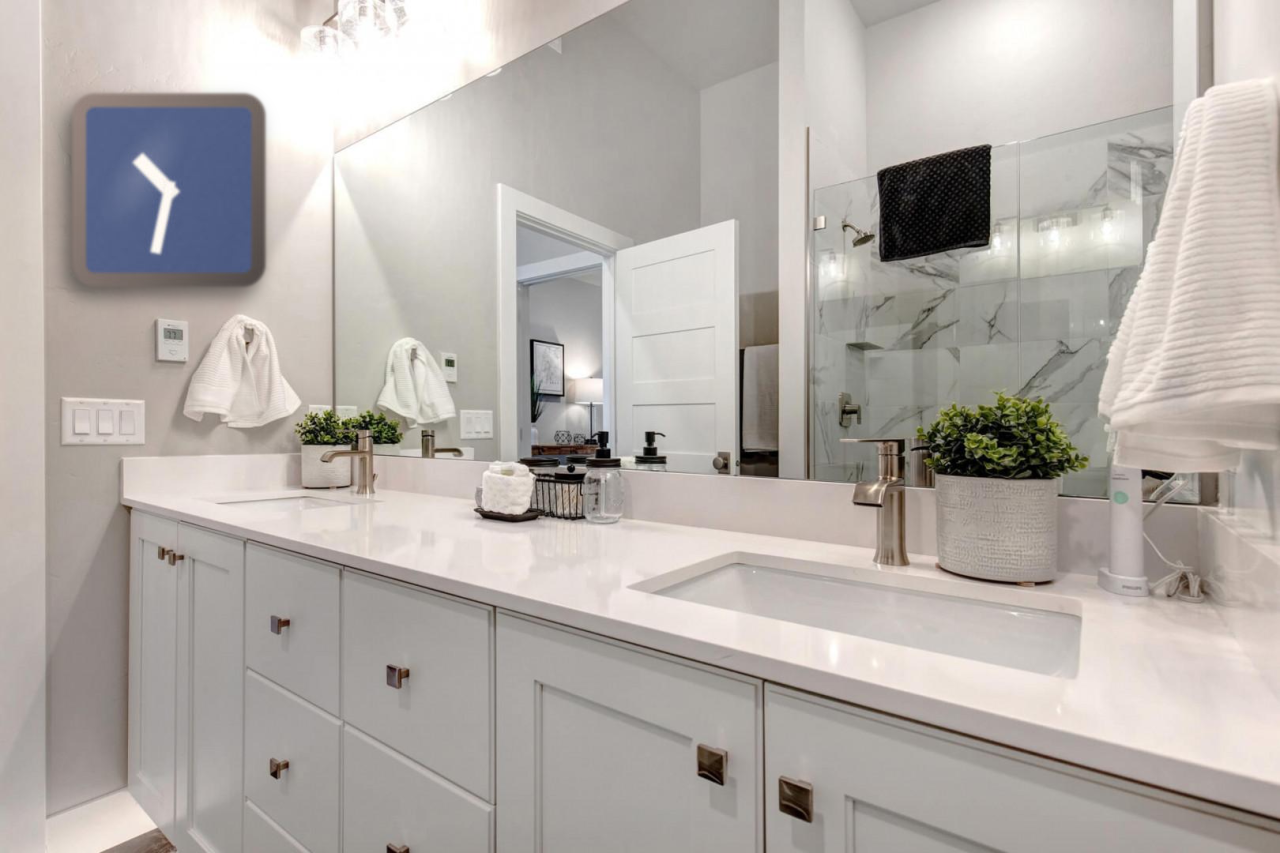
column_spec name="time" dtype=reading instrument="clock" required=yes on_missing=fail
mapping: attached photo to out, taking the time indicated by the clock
10:32
